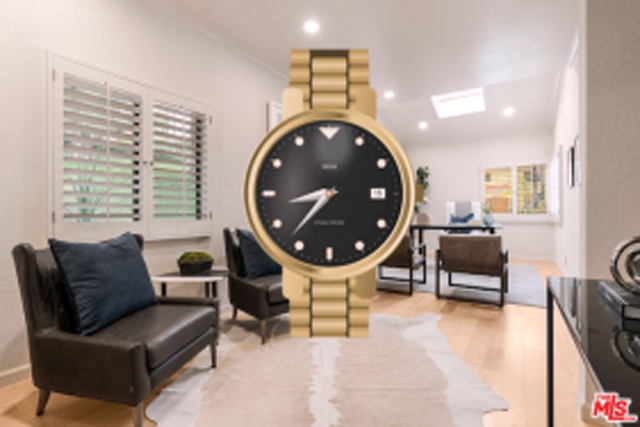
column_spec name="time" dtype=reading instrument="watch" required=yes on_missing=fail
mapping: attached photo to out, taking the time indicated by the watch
8:37
